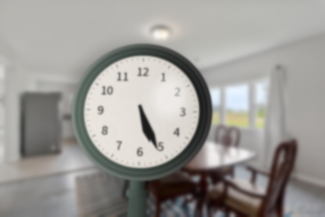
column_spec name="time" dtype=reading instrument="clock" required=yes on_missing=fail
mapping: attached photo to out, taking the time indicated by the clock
5:26
